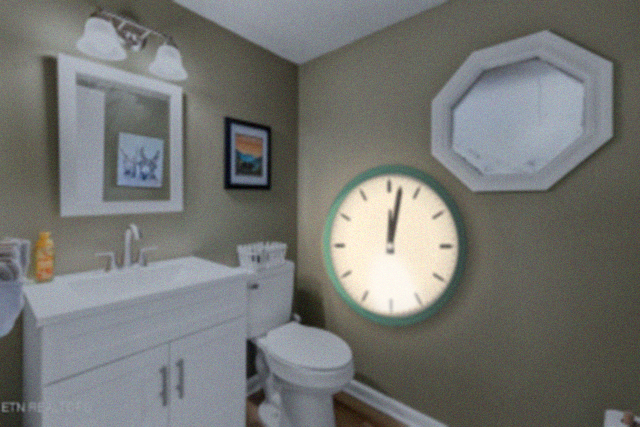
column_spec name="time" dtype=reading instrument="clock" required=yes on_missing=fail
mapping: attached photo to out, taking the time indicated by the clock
12:02
